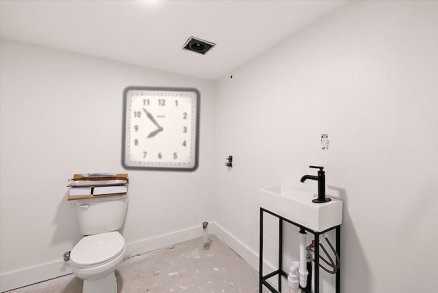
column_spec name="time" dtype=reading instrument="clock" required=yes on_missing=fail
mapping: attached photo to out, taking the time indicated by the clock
7:53
